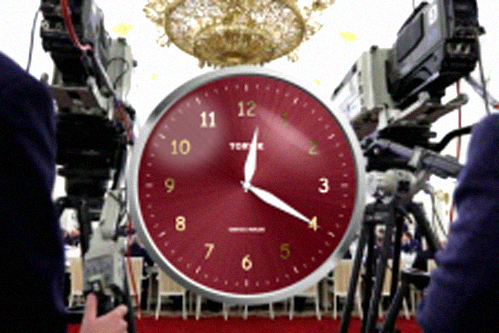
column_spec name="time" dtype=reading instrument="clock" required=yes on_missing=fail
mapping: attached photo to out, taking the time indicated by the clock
12:20
